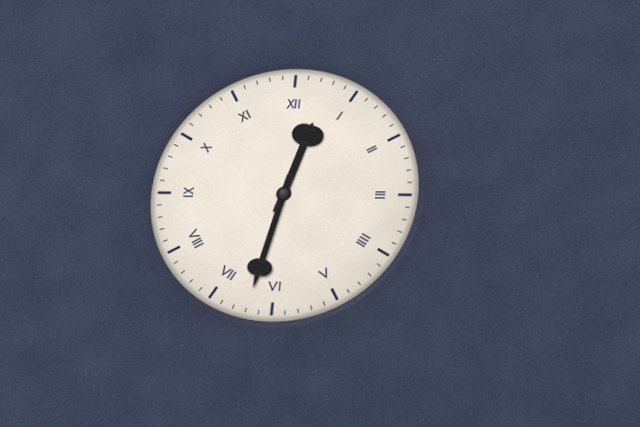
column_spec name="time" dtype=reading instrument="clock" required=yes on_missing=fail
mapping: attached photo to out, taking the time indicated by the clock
12:32
